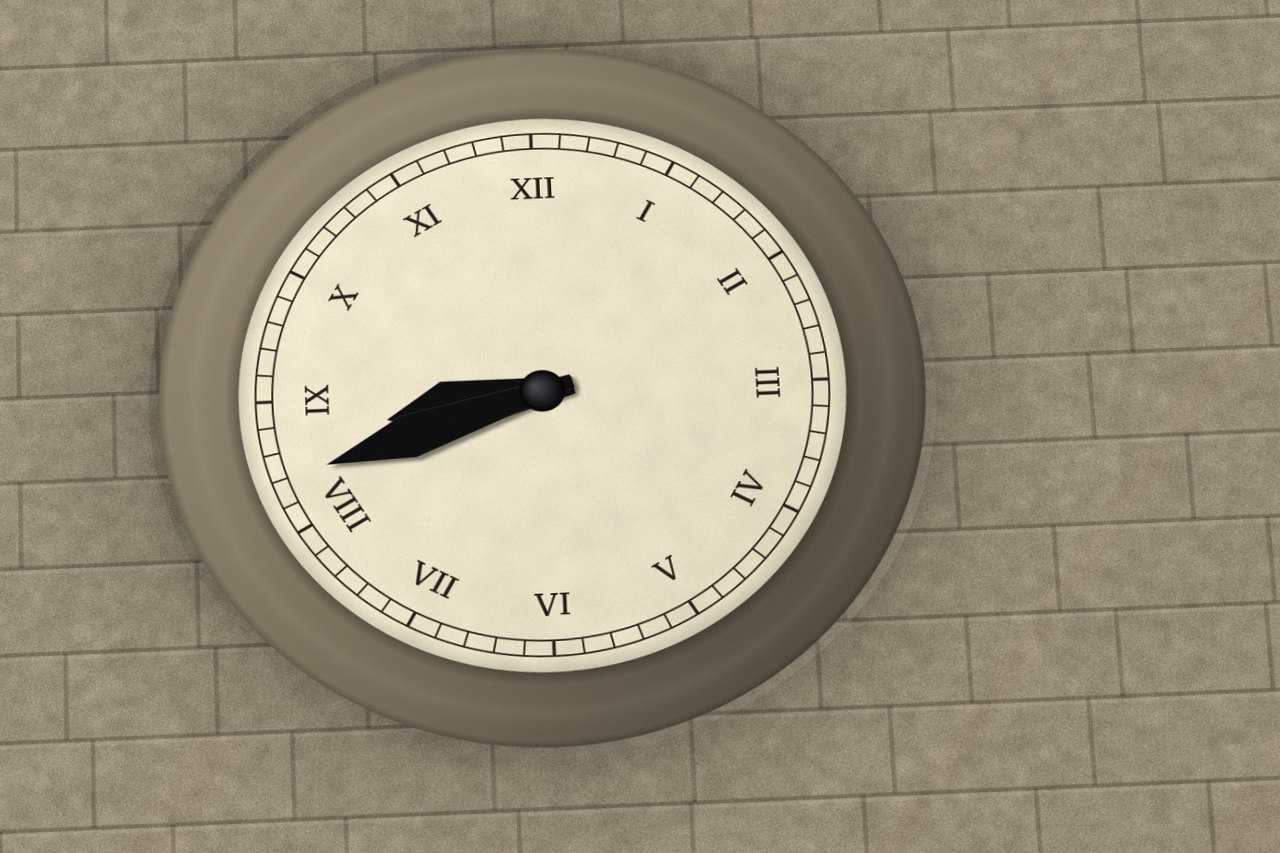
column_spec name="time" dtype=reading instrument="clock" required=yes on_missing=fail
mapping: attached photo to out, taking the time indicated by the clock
8:42
